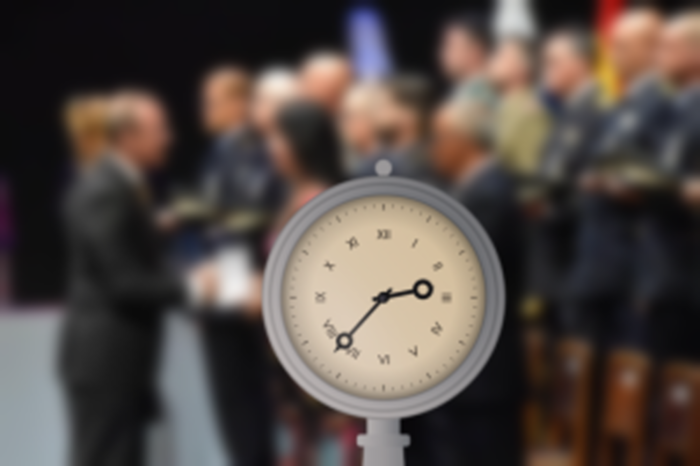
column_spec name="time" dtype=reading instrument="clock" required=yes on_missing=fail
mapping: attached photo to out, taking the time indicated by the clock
2:37
